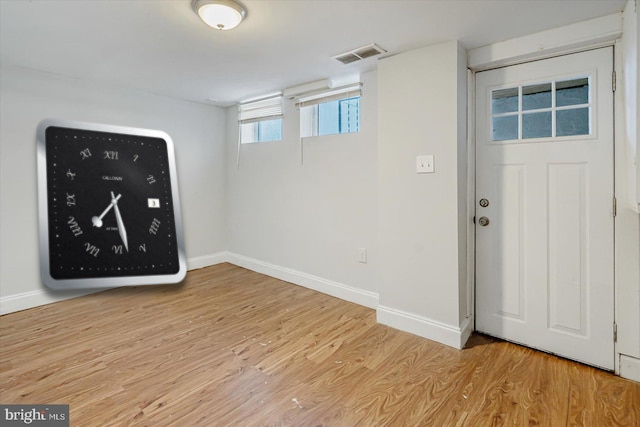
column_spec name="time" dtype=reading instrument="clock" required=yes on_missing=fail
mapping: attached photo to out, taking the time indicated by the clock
7:28
